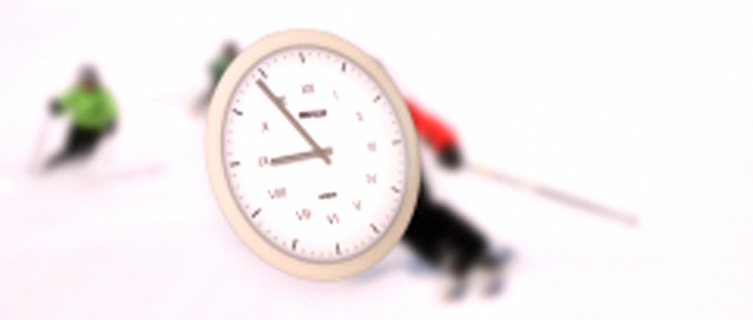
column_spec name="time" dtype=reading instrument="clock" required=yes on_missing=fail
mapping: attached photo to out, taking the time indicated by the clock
8:54
